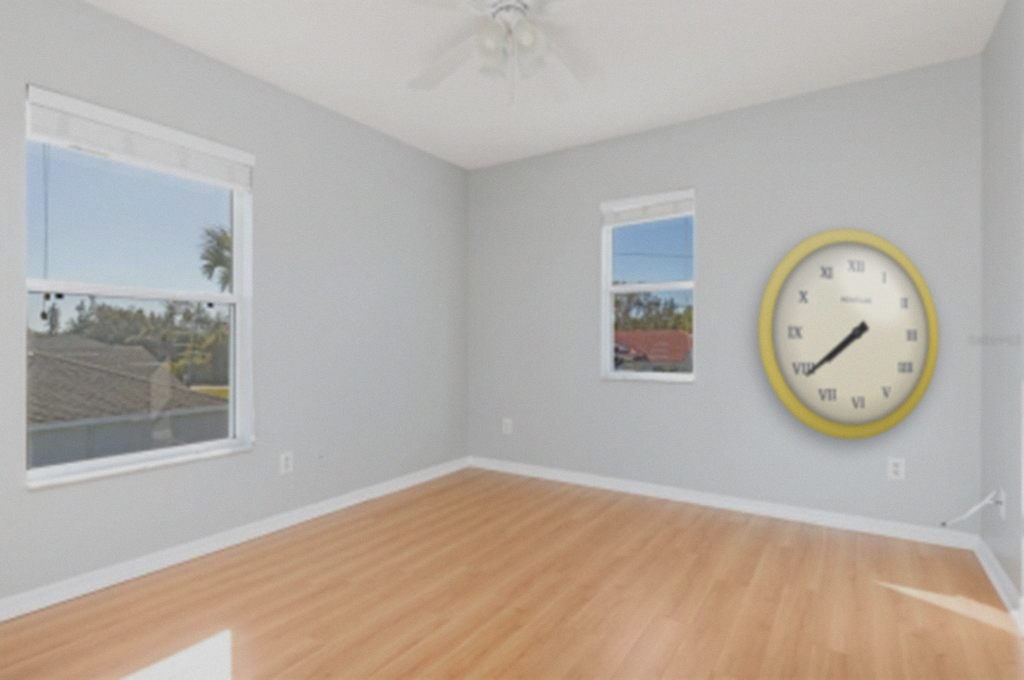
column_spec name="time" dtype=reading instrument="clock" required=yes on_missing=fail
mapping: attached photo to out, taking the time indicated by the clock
7:39
